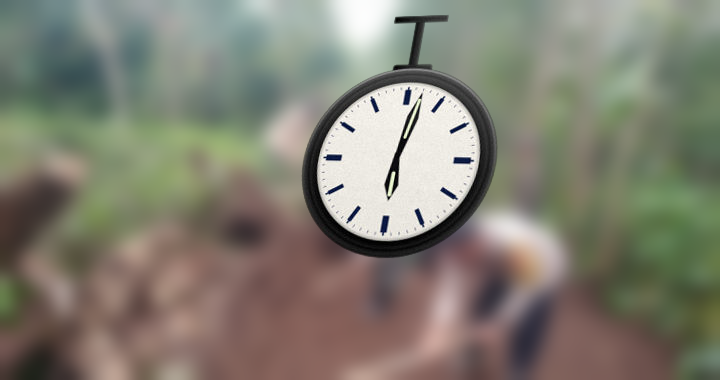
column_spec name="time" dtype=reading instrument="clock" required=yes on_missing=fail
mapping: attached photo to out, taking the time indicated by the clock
6:02
